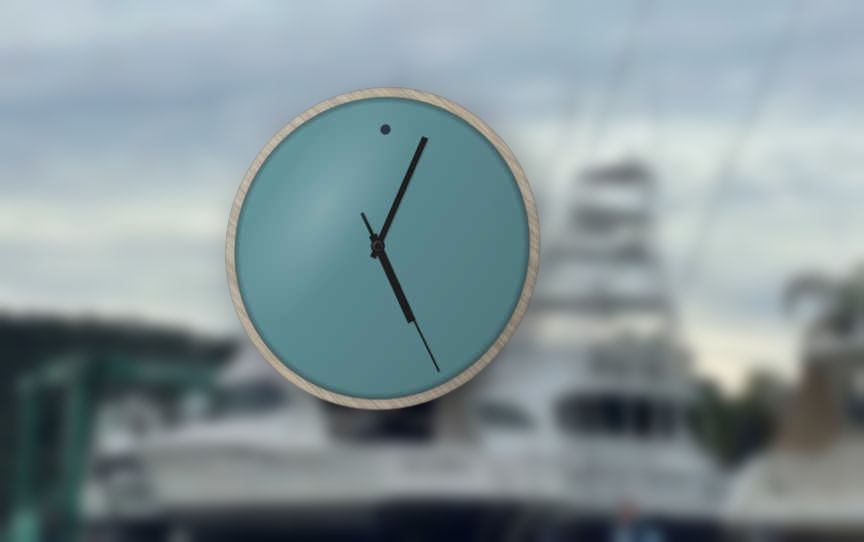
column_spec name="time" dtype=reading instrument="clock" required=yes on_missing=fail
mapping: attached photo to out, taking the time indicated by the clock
5:03:25
